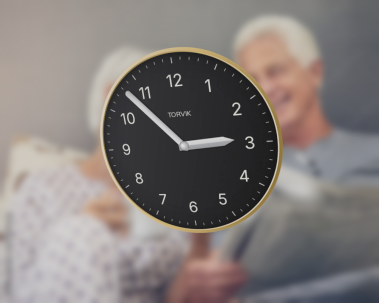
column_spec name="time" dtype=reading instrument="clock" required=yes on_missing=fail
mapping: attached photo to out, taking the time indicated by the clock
2:53
